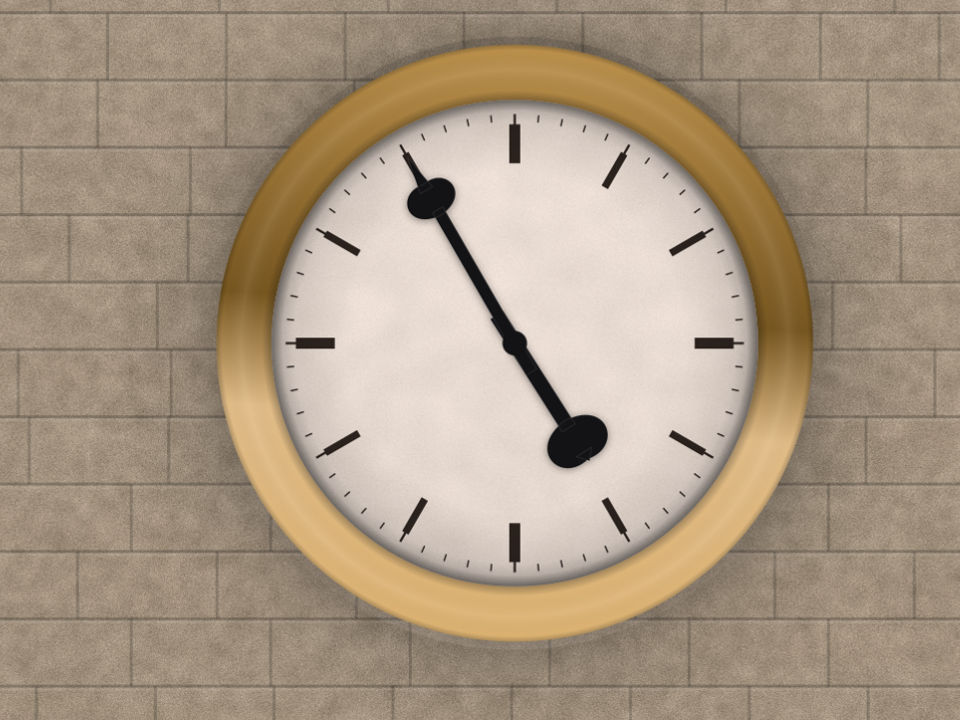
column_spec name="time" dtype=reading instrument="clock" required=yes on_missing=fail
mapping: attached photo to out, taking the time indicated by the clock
4:55
